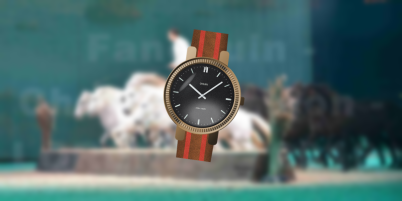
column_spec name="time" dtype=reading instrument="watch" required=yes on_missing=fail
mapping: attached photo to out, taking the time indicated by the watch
10:08
